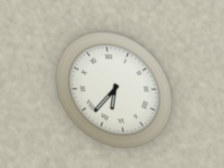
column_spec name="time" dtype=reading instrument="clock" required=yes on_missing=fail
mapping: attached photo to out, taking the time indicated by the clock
6:38
